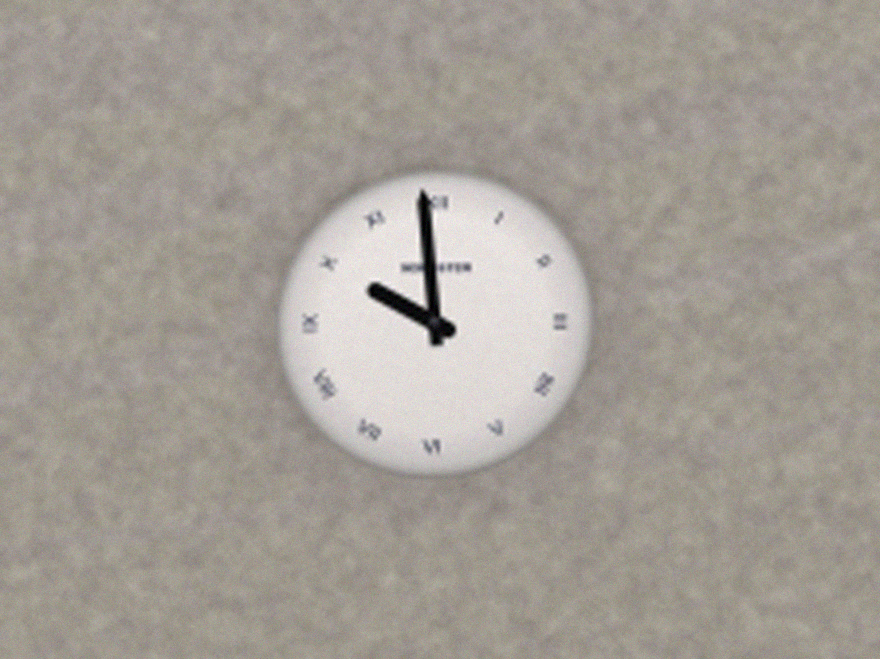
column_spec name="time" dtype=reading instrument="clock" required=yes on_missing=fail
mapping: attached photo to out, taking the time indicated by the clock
9:59
